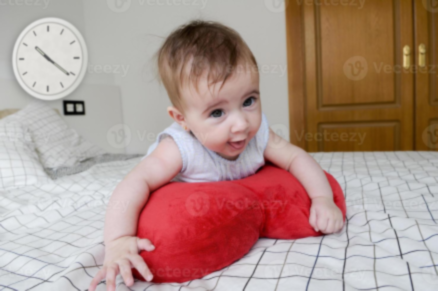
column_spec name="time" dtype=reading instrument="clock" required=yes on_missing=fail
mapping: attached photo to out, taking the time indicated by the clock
10:21
